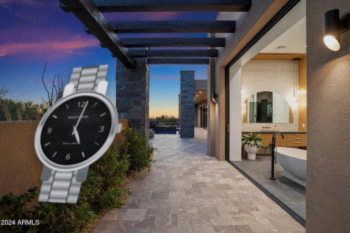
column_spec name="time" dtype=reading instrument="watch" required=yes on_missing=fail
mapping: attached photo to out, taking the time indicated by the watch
5:02
